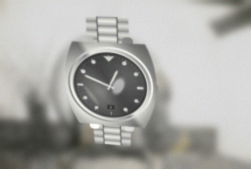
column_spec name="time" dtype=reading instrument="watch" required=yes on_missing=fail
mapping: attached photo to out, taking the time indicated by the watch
12:49
